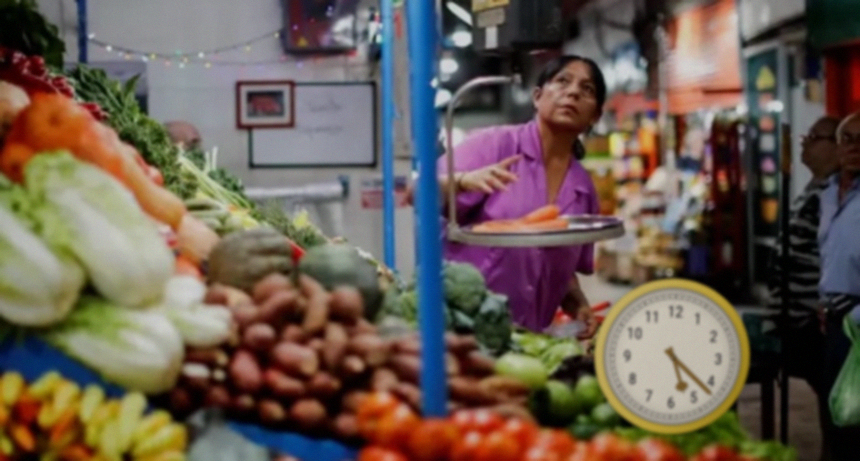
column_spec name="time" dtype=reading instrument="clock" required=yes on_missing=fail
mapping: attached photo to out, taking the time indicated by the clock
5:22
